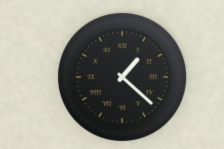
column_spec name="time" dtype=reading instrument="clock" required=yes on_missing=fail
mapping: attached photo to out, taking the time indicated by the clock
1:22
